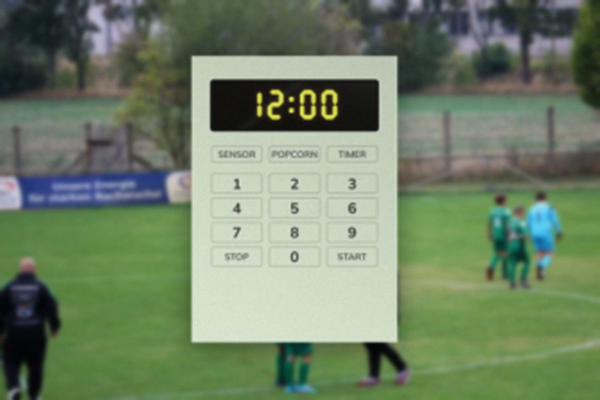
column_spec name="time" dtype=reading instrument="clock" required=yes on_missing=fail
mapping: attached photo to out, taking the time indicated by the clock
12:00
